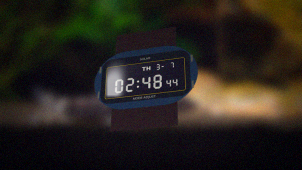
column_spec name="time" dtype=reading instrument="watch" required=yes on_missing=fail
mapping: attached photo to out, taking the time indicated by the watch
2:48:44
